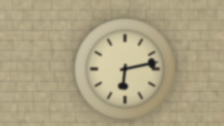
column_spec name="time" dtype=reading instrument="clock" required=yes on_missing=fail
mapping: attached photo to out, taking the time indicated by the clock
6:13
